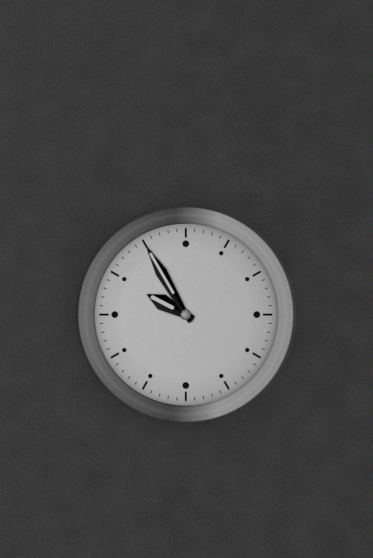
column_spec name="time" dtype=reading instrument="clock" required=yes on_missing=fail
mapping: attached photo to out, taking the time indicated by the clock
9:55
